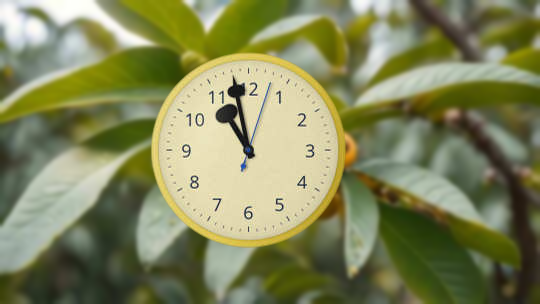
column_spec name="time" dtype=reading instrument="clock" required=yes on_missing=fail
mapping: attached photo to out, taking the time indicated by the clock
10:58:03
